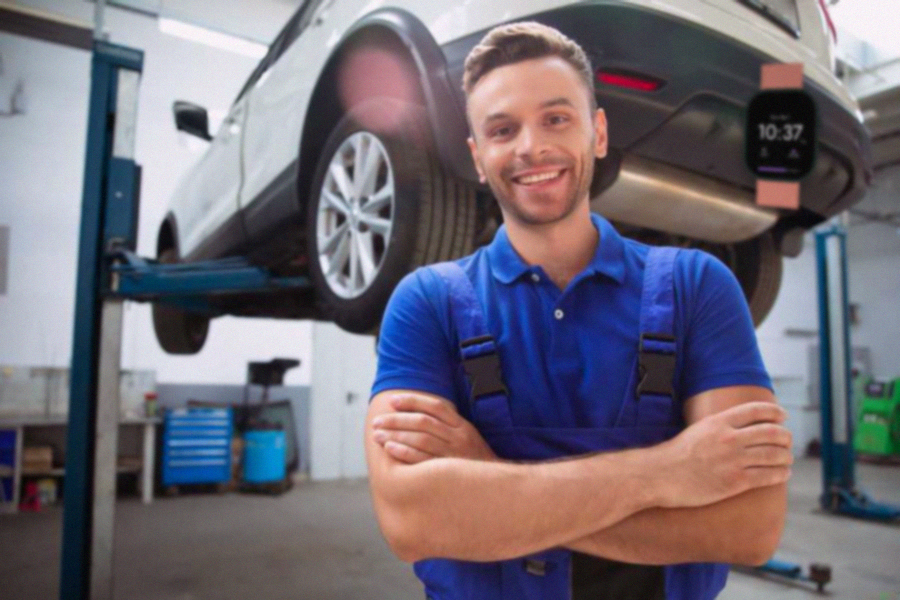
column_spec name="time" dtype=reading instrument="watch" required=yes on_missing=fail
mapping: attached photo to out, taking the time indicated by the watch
10:37
